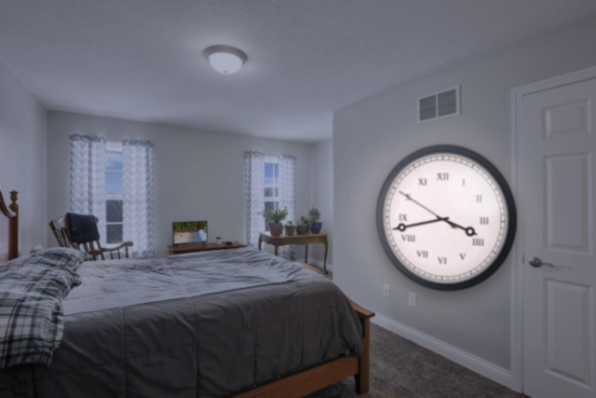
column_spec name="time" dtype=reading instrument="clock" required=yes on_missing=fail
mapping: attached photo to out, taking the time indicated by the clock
3:42:50
